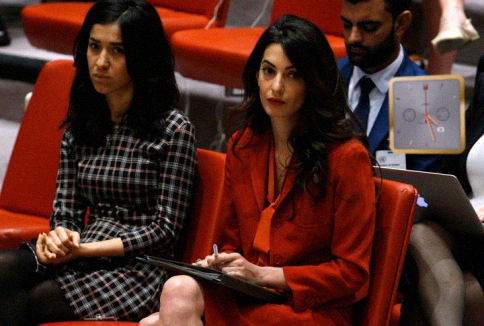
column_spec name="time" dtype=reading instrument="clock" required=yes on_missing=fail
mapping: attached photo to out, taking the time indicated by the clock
4:27
